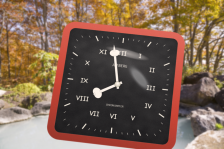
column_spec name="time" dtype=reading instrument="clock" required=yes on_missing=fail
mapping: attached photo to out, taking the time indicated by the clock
7:58
